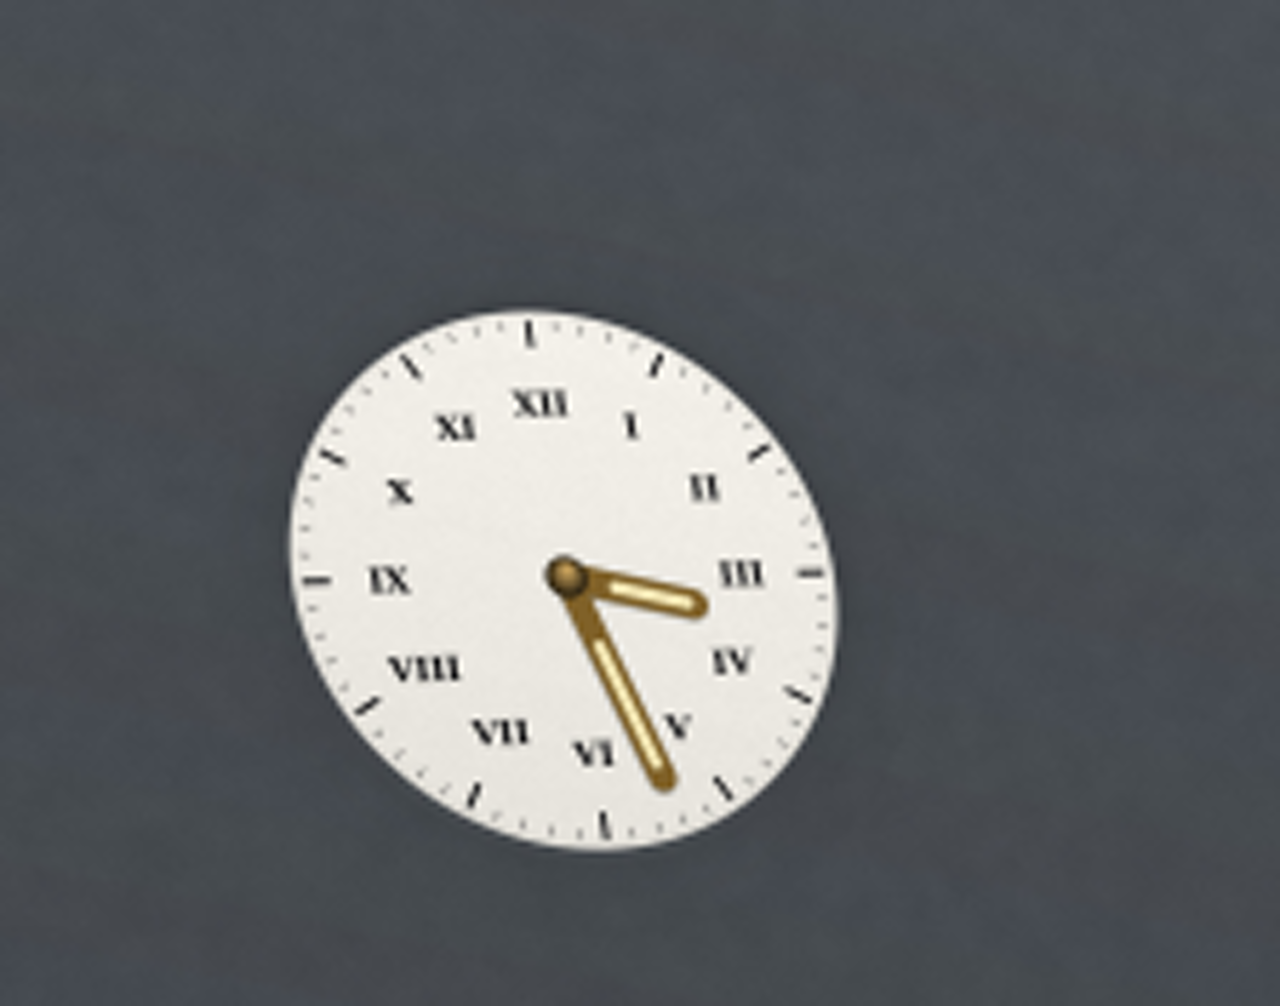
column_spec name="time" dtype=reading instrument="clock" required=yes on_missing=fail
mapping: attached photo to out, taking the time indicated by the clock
3:27
